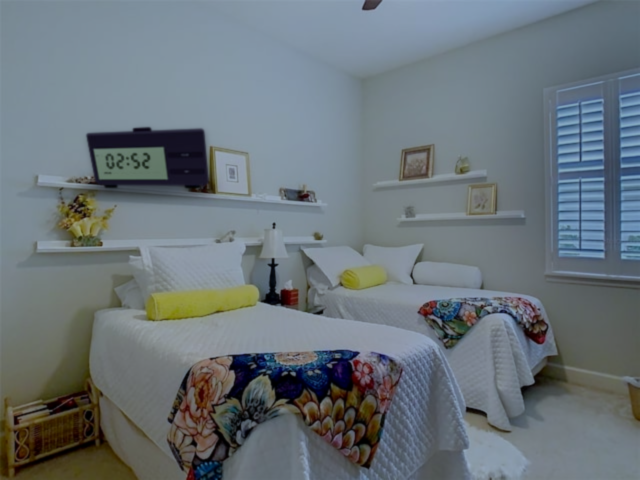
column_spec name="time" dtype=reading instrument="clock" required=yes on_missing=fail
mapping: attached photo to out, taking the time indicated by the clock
2:52
